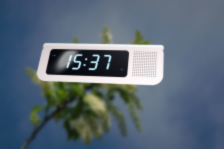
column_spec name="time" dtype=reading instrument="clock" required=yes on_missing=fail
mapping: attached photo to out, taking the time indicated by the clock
15:37
